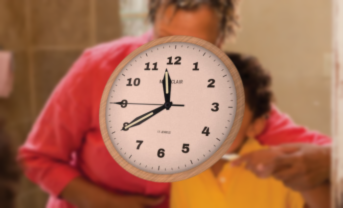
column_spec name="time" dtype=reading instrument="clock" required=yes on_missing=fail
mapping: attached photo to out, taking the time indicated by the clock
11:39:45
